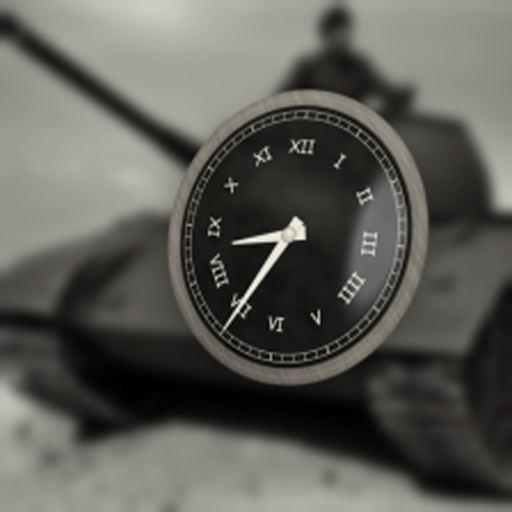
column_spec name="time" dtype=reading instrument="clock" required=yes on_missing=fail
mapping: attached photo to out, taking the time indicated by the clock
8:35
